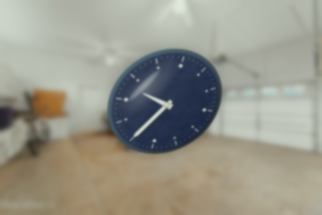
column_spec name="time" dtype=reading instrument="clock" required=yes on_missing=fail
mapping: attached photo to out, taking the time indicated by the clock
9:35
